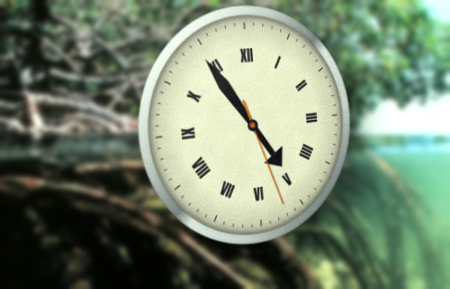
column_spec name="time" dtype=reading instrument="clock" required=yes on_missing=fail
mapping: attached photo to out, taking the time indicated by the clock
4:54:27
